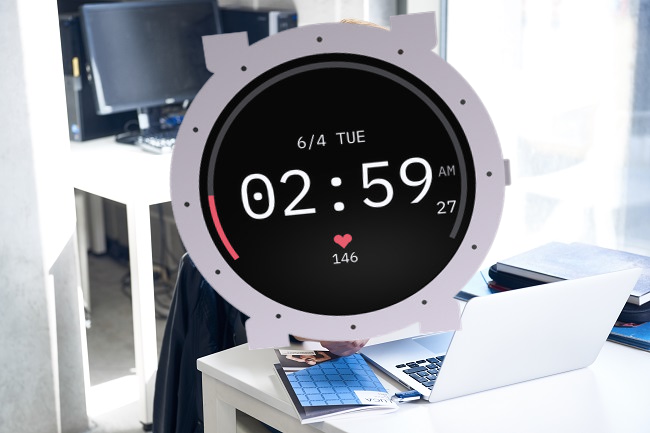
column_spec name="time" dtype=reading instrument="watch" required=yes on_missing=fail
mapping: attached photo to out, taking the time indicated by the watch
2:59:27
